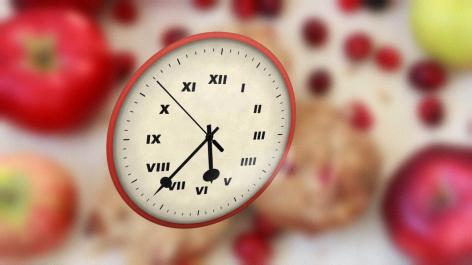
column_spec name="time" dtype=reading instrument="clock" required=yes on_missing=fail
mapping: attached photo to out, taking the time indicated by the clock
5:36:52
